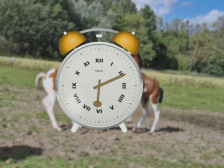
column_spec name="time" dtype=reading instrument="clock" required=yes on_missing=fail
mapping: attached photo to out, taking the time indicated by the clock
6:11
